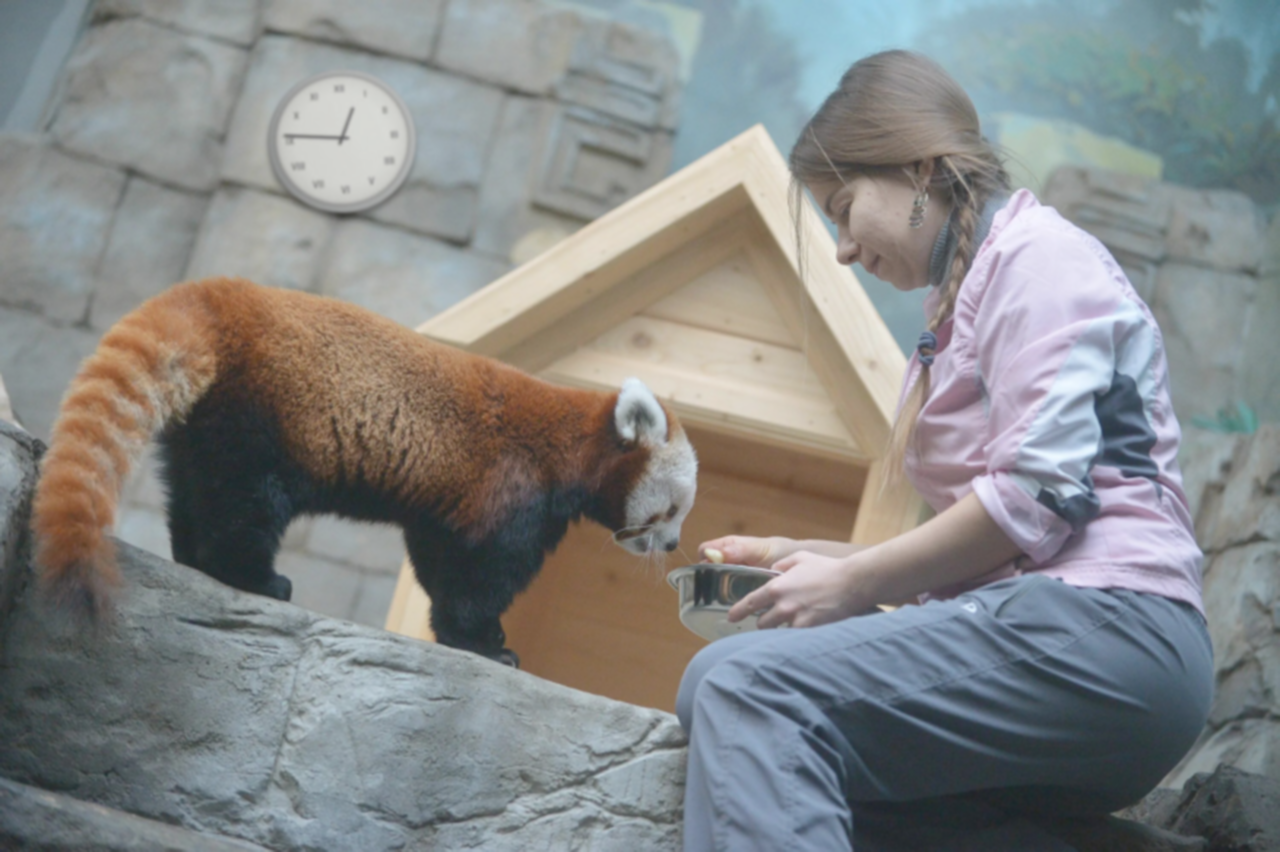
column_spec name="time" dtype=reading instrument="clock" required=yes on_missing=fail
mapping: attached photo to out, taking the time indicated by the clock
12:46
